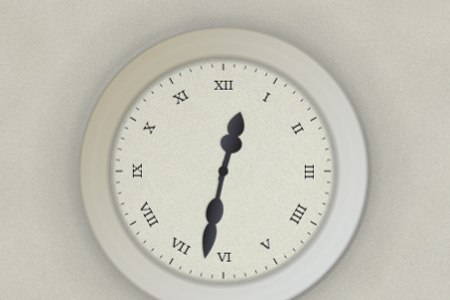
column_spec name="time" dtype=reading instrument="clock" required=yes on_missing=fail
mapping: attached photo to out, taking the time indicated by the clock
12:32
